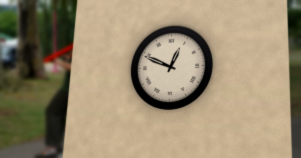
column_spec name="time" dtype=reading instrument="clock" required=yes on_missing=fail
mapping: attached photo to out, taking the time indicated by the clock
12:49
